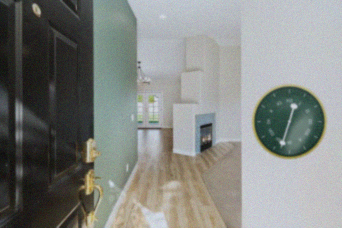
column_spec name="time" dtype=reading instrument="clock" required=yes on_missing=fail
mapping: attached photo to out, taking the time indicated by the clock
12:33
